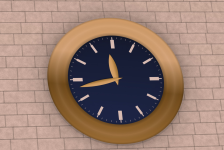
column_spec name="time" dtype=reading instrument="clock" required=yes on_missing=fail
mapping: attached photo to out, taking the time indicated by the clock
11:43
